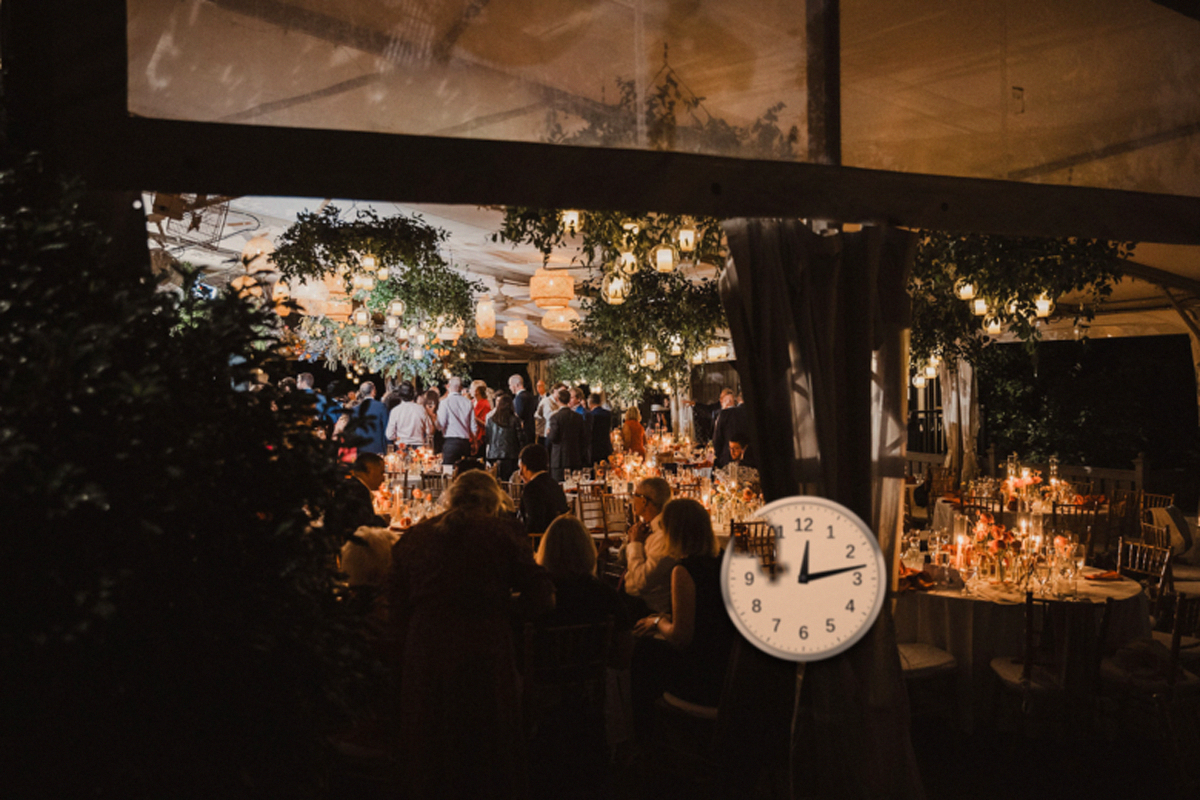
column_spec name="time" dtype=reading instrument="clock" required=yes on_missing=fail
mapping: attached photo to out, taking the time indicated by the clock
12:13
